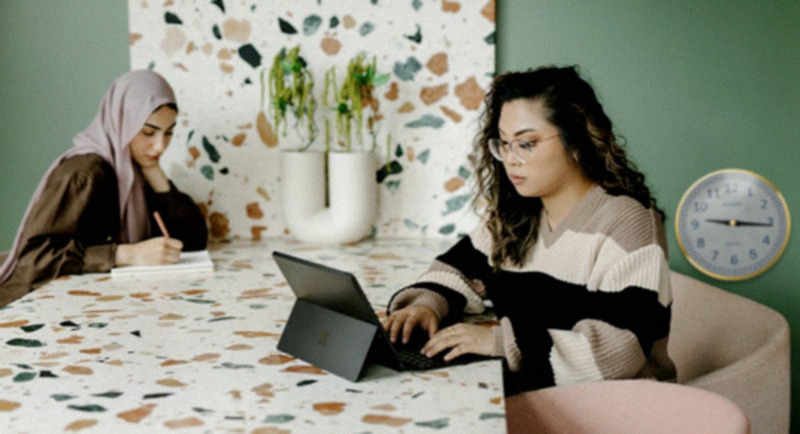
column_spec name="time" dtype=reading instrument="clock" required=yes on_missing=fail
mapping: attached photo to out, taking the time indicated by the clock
9:16
